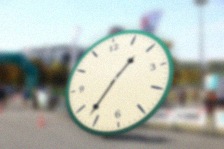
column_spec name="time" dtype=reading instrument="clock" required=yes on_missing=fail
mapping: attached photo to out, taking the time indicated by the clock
1:37
